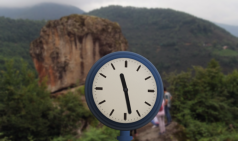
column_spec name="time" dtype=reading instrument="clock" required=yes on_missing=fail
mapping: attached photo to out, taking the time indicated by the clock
11:28
